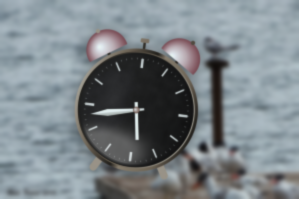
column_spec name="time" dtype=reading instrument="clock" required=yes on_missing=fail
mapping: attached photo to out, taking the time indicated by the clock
5:43
